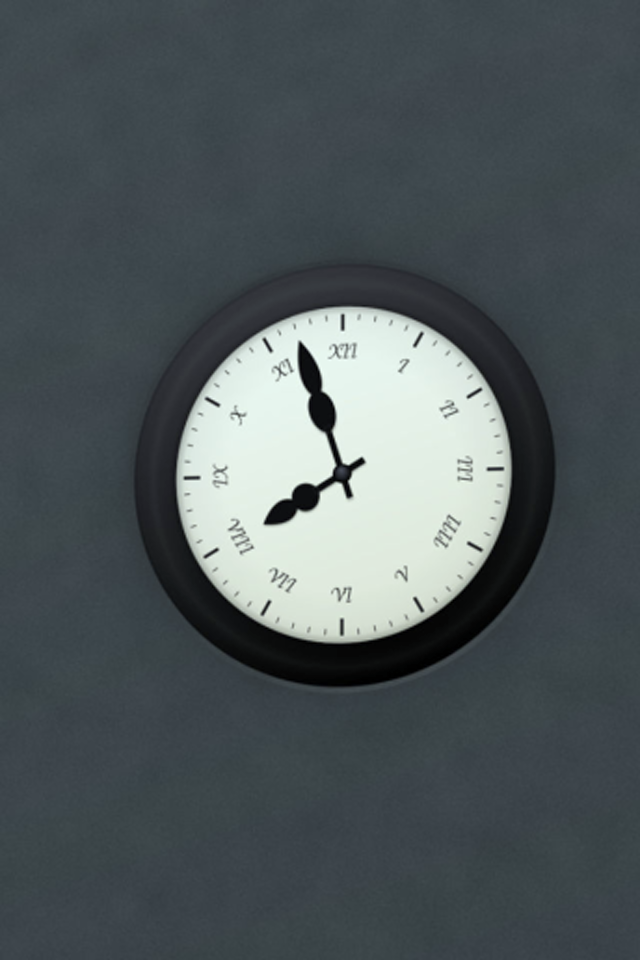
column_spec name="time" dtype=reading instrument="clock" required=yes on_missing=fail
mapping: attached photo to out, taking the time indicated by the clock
7:57
